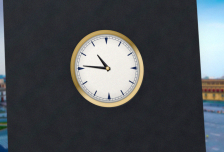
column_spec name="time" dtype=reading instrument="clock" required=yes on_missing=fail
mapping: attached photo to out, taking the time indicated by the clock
10:46
